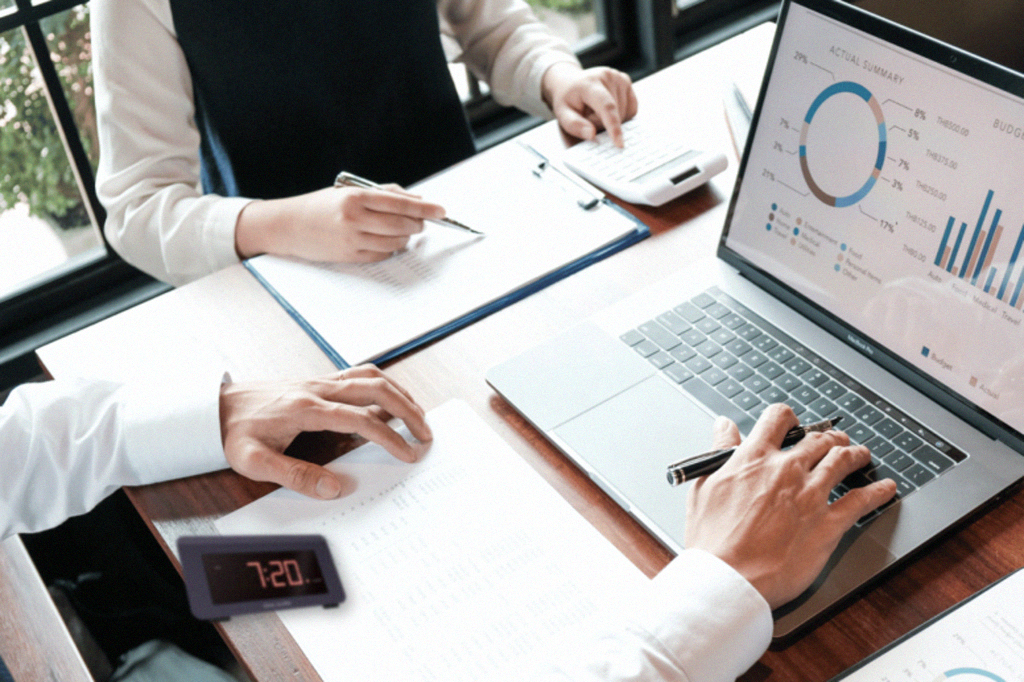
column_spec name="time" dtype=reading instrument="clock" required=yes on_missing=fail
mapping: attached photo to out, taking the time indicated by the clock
7:20
